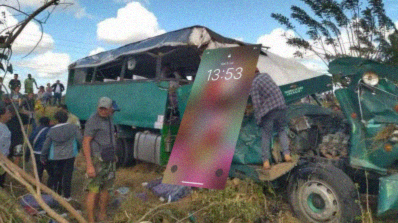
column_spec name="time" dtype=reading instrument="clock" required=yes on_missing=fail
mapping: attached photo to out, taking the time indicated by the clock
13:53
